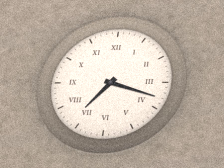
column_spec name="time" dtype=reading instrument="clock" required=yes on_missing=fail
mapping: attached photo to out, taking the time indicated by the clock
7:18
